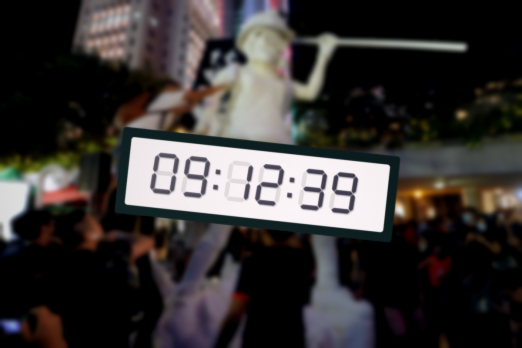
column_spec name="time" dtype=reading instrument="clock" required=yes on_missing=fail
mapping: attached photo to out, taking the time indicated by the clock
9:12:39
